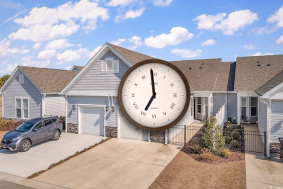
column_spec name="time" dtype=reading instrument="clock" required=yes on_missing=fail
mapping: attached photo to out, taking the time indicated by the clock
6:59
